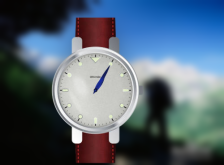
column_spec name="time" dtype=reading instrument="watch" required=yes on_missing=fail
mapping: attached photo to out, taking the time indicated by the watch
1:05
